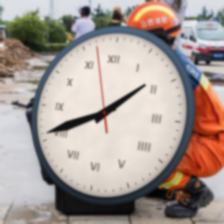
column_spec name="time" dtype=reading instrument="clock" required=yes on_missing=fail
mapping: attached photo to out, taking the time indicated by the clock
1:40:57
